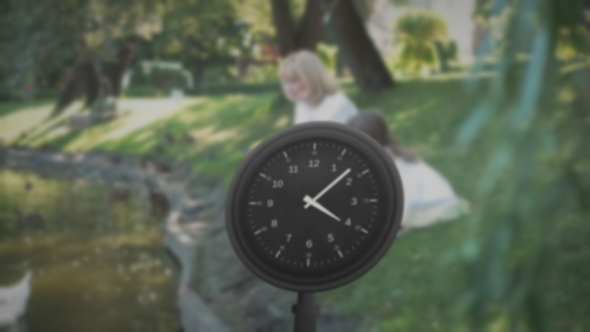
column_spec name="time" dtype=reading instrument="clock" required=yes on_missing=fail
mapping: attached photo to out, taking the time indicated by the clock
4:08
